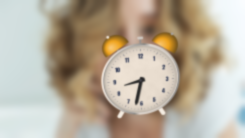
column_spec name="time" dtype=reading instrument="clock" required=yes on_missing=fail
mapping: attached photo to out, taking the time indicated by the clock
8:32
